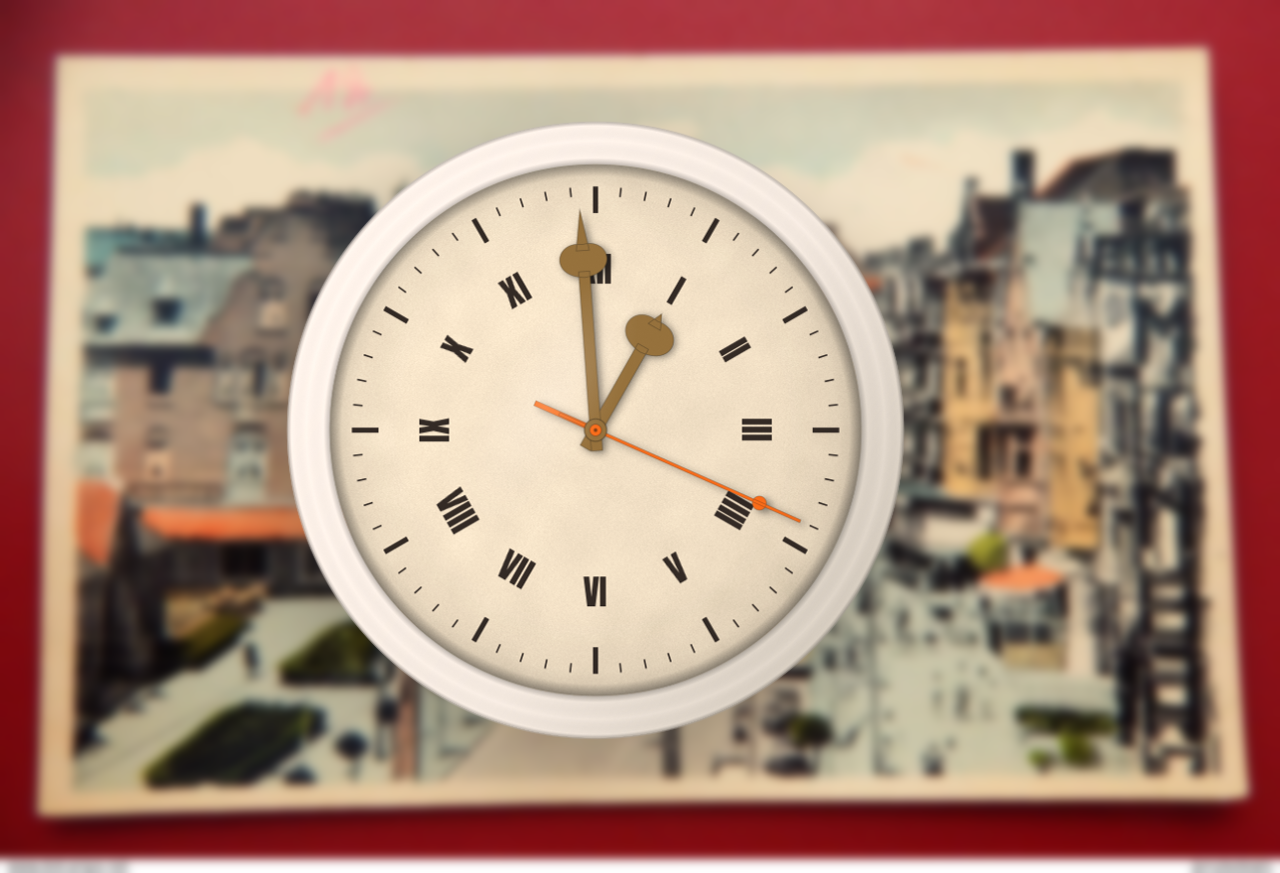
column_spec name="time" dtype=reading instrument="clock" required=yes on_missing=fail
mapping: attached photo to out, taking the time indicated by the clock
12:59:19
